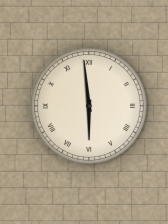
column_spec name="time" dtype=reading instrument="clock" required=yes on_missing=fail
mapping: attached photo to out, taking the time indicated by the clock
5:59
